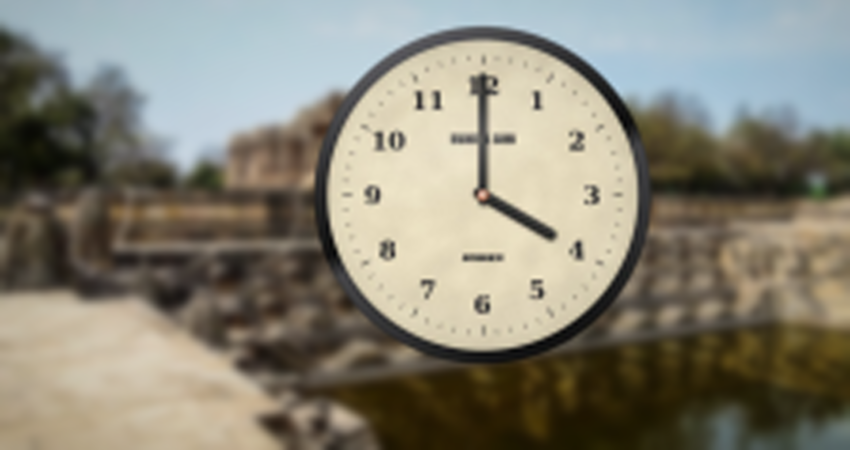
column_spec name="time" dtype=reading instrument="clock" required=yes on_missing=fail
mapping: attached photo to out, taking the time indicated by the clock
4:00
